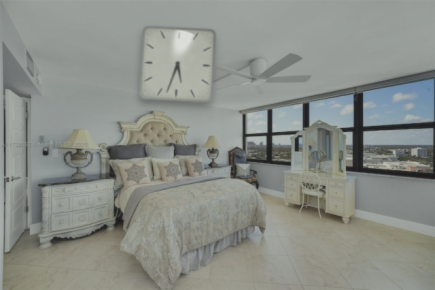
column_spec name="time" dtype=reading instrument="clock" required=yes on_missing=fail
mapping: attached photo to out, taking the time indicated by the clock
5:33
